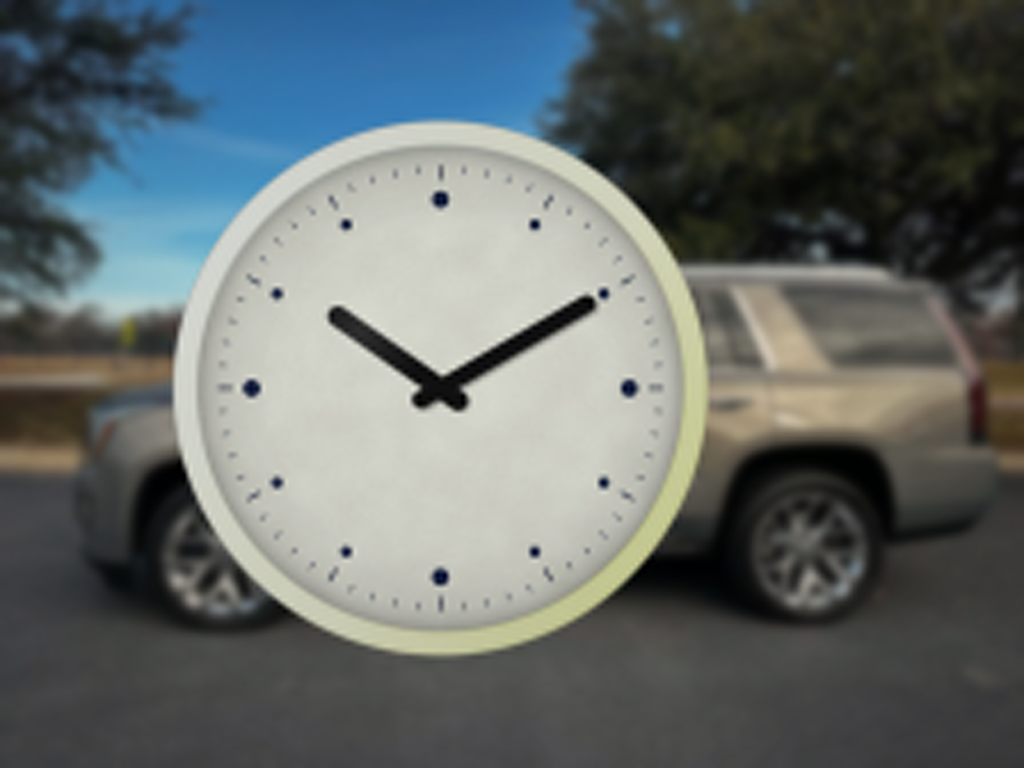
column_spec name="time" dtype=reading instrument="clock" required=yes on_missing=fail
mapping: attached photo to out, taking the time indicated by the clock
10:10
